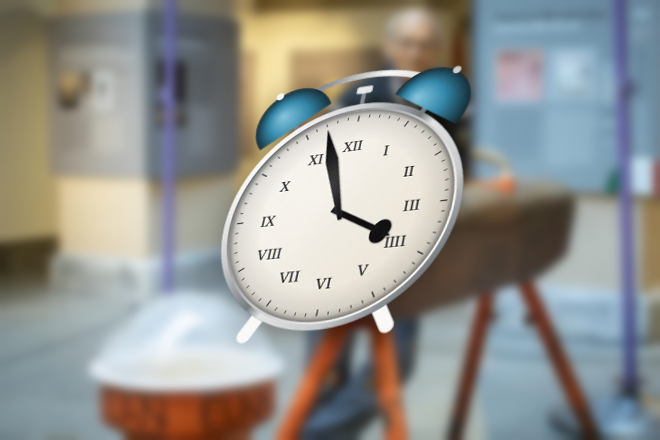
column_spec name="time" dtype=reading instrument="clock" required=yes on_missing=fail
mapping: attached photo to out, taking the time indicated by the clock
3:57
